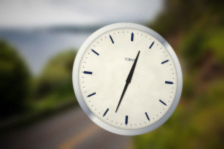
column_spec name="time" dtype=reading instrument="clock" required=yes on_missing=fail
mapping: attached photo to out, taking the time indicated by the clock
12:33
